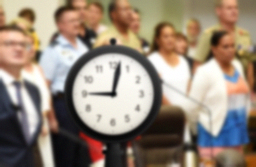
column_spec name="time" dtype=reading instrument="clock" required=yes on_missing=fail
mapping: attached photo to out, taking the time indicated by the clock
9:02
